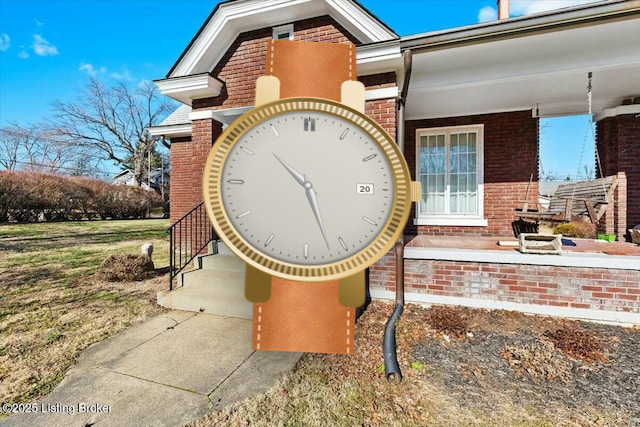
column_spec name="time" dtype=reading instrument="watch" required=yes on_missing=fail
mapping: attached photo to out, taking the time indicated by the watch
10:27
